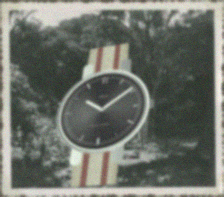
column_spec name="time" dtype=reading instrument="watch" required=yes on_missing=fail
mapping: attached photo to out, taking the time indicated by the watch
10:09
